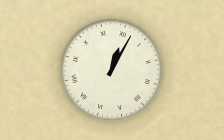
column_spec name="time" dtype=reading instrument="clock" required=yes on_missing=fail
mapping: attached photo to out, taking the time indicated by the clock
12:02
